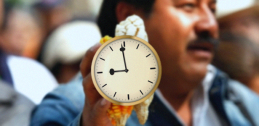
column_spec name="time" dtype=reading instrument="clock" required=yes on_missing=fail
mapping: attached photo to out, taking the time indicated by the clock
8:59
